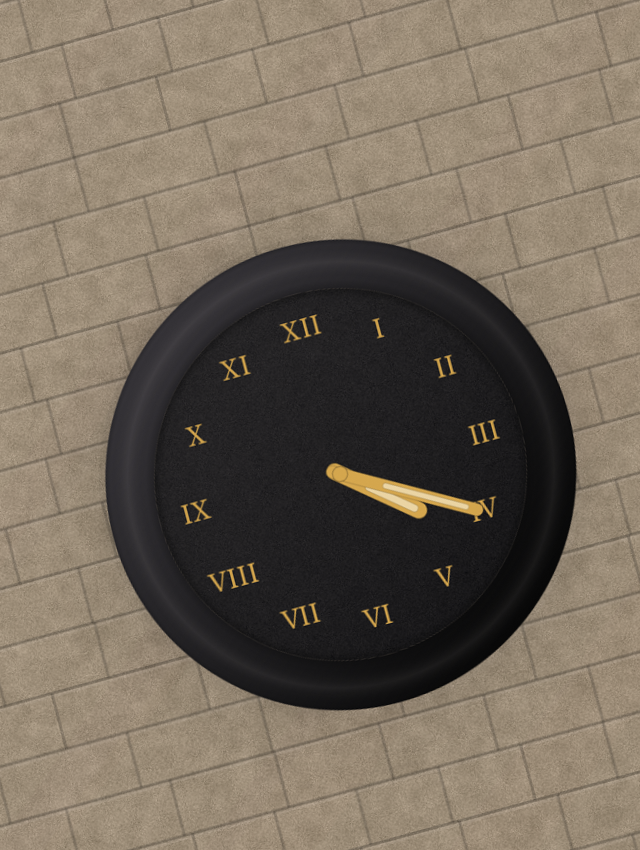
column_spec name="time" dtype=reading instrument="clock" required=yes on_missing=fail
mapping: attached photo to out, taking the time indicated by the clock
4:20
